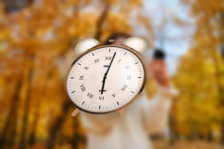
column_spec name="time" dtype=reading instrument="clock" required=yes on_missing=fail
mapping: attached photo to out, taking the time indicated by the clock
6:02
